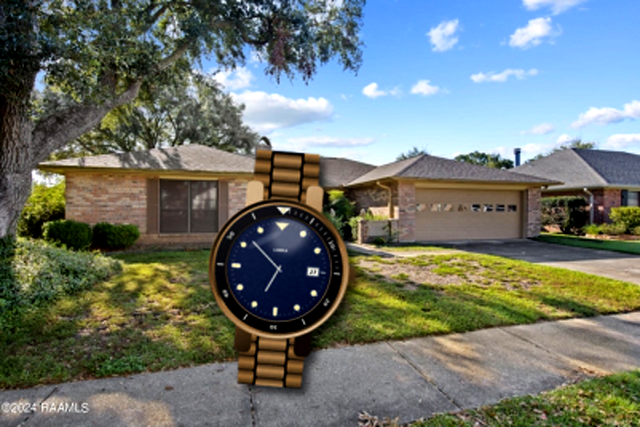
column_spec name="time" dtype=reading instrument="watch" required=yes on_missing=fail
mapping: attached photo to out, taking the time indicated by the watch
6:52
